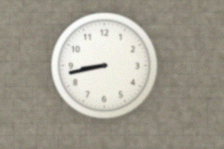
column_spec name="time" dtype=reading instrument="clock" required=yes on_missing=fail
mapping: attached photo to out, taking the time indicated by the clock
8:43
